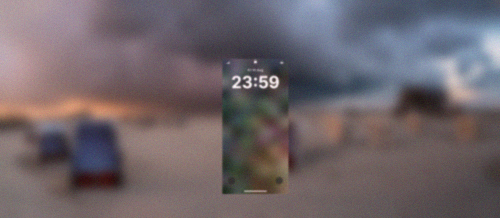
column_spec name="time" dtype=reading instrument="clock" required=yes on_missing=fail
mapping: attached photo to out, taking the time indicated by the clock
23:59
